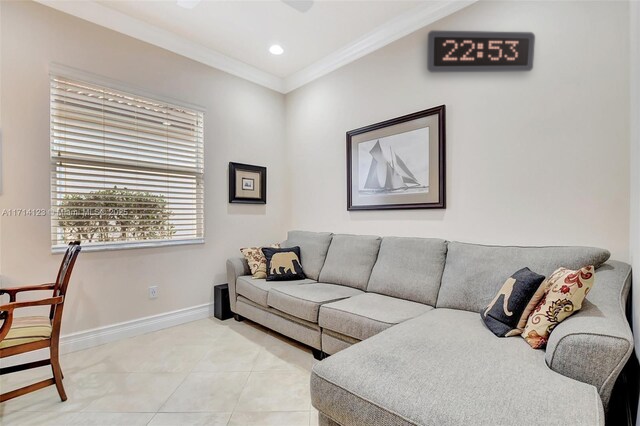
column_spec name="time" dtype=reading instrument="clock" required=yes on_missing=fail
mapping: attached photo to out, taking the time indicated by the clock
22:53
